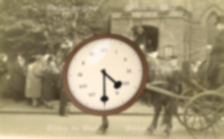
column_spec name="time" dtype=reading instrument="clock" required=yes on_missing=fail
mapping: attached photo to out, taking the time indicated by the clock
4:30
